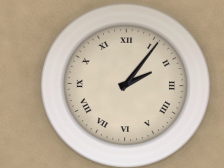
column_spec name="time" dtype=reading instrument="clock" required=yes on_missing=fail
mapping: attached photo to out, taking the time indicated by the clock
2:06
